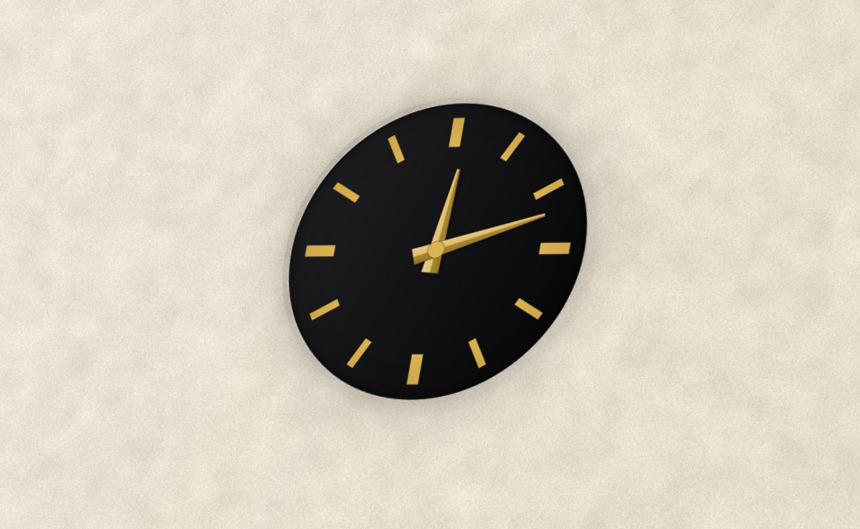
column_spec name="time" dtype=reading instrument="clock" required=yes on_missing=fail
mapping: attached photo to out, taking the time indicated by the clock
12:12
